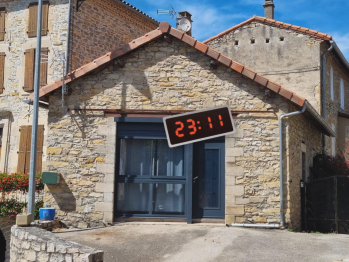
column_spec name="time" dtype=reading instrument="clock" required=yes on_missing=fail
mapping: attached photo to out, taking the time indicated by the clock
23:11
